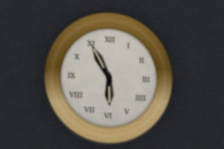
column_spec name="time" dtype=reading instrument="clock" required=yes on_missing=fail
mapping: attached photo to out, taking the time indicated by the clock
5:55
